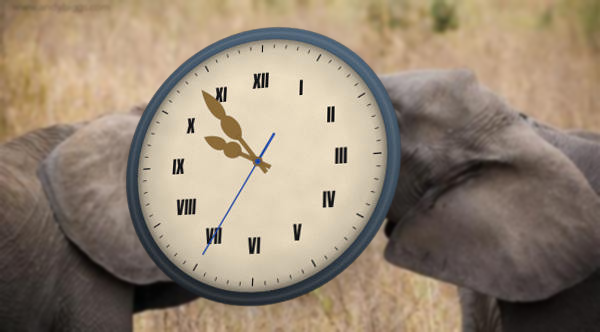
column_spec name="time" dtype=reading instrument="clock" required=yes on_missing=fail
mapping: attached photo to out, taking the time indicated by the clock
9:53:35
